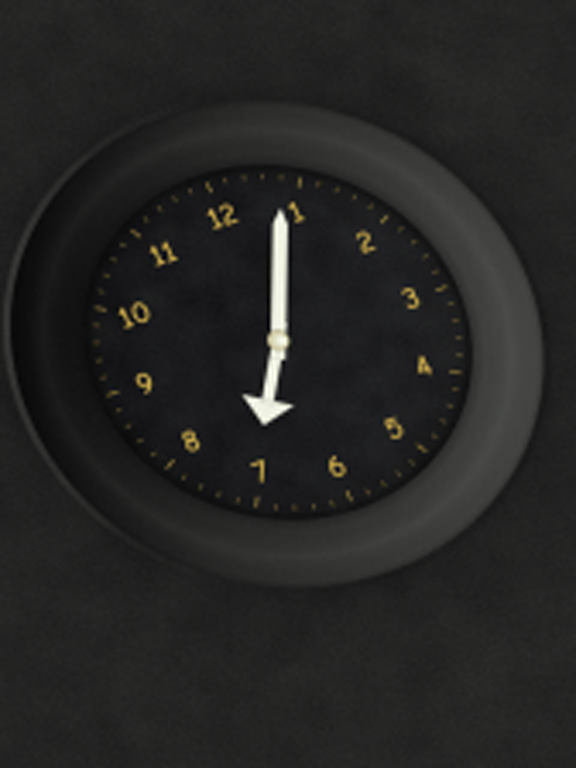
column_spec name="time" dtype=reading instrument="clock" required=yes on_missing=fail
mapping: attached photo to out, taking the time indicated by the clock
7:04
